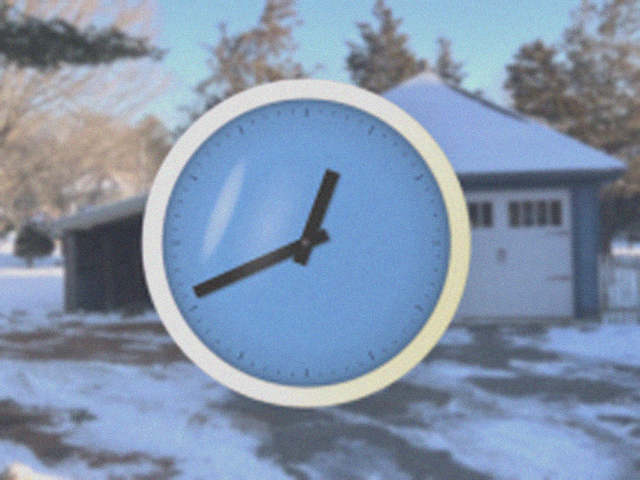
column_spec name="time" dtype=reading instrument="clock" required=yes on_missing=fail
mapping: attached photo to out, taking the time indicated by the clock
12:41
